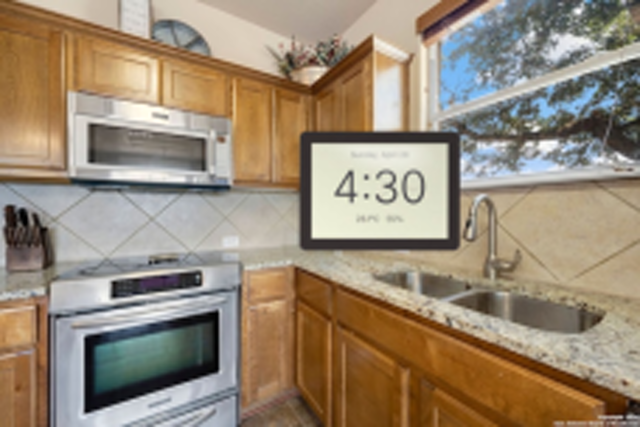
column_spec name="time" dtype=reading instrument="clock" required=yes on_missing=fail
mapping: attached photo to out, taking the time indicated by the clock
4:30
